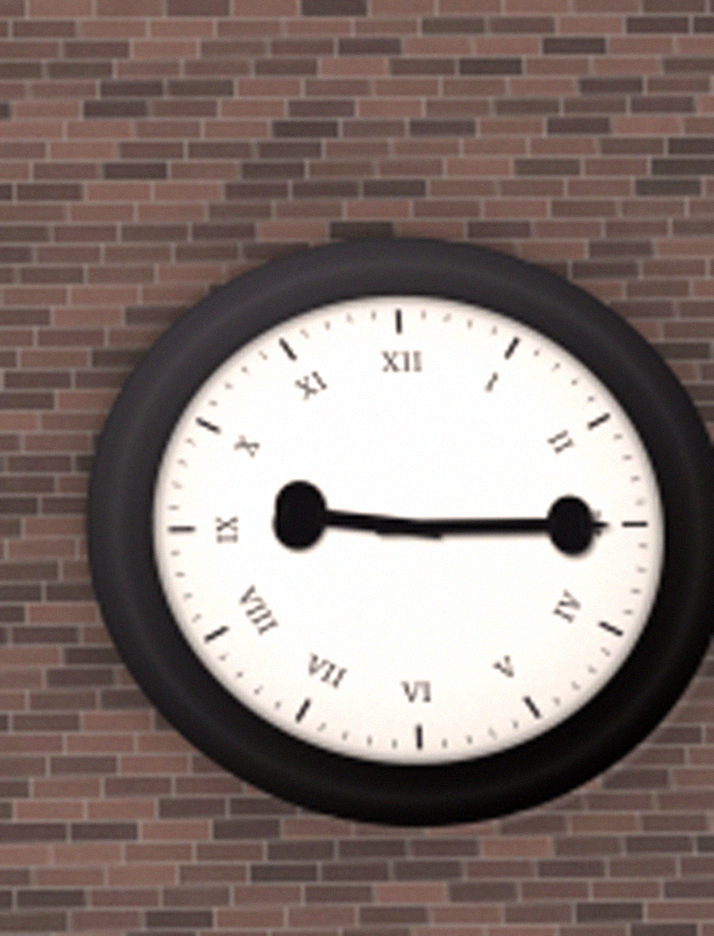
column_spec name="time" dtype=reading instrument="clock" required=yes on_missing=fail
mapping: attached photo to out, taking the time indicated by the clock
9:15
